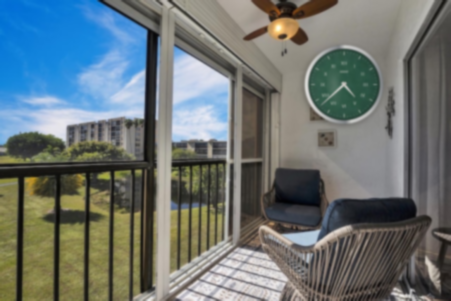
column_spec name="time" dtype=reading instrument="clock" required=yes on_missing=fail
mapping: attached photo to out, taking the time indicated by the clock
4:38
